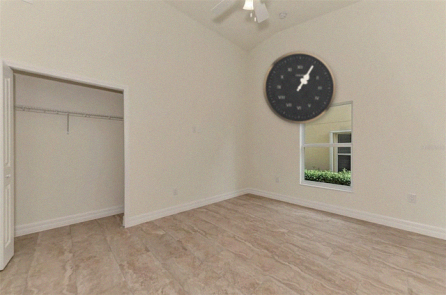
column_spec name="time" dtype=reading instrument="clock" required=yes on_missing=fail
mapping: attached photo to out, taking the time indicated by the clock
1:05
